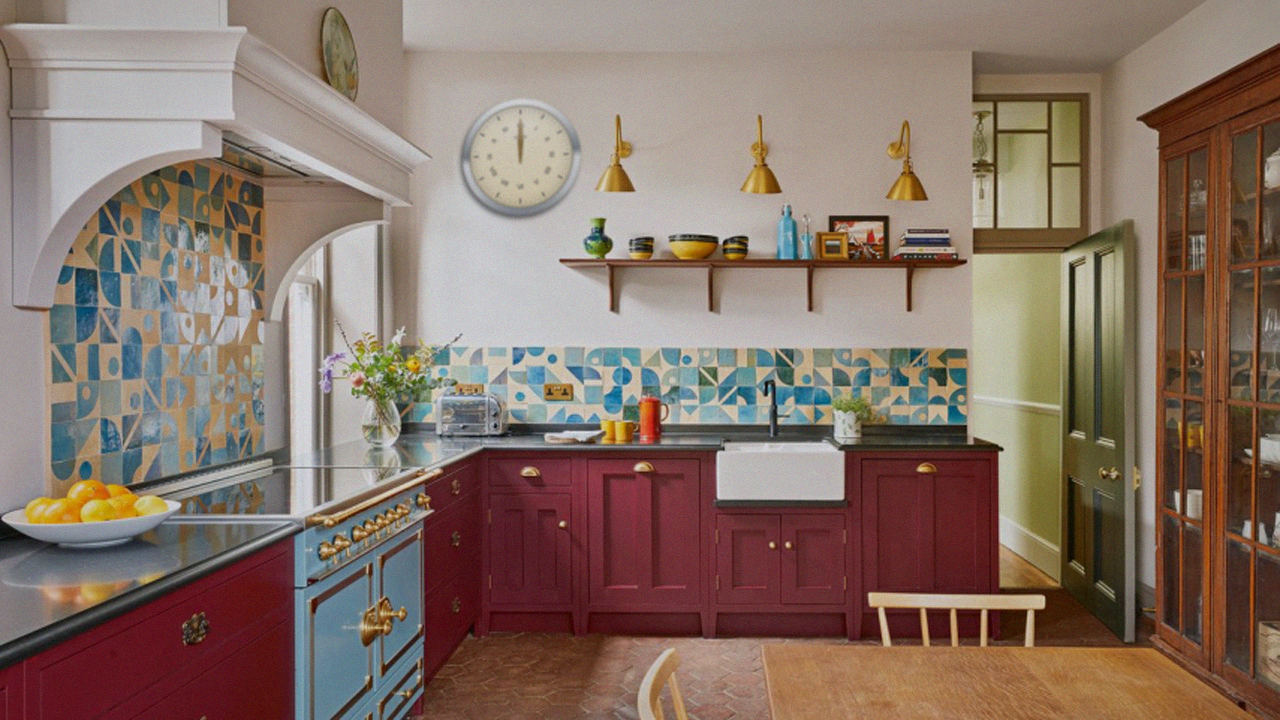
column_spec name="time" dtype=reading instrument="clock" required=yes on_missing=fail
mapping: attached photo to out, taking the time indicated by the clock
12:00
